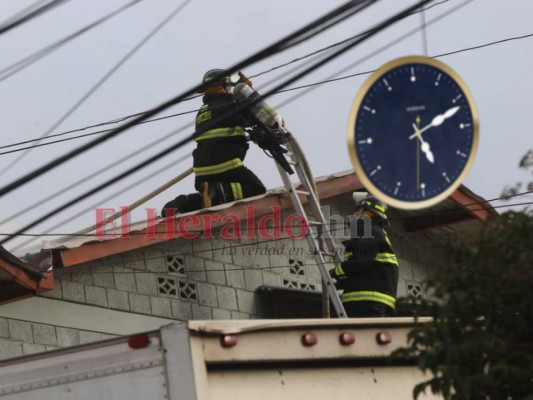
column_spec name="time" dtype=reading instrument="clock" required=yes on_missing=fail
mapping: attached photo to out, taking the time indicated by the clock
5:11:31
